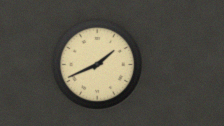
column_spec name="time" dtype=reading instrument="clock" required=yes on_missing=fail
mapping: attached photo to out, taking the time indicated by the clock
1:41
